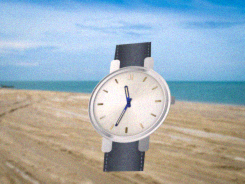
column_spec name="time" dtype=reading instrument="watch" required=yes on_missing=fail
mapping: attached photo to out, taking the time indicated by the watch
11:34
